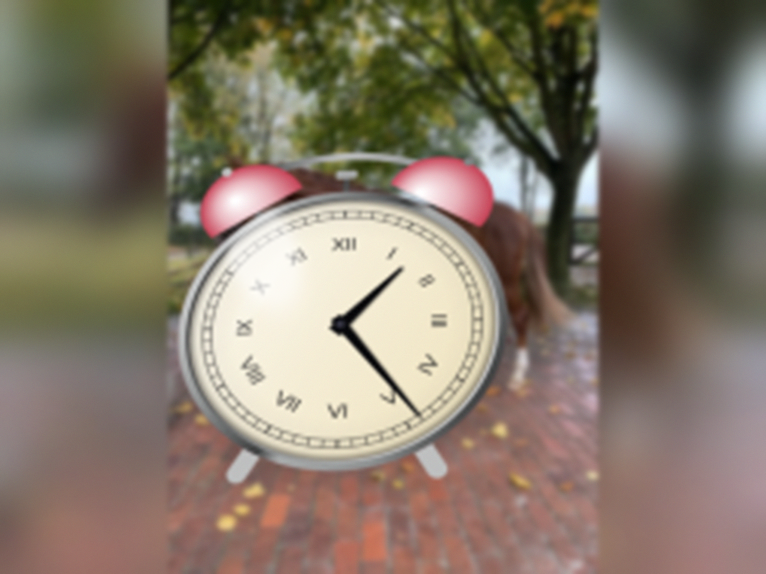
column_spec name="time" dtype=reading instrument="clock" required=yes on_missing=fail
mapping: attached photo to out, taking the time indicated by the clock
1:24
